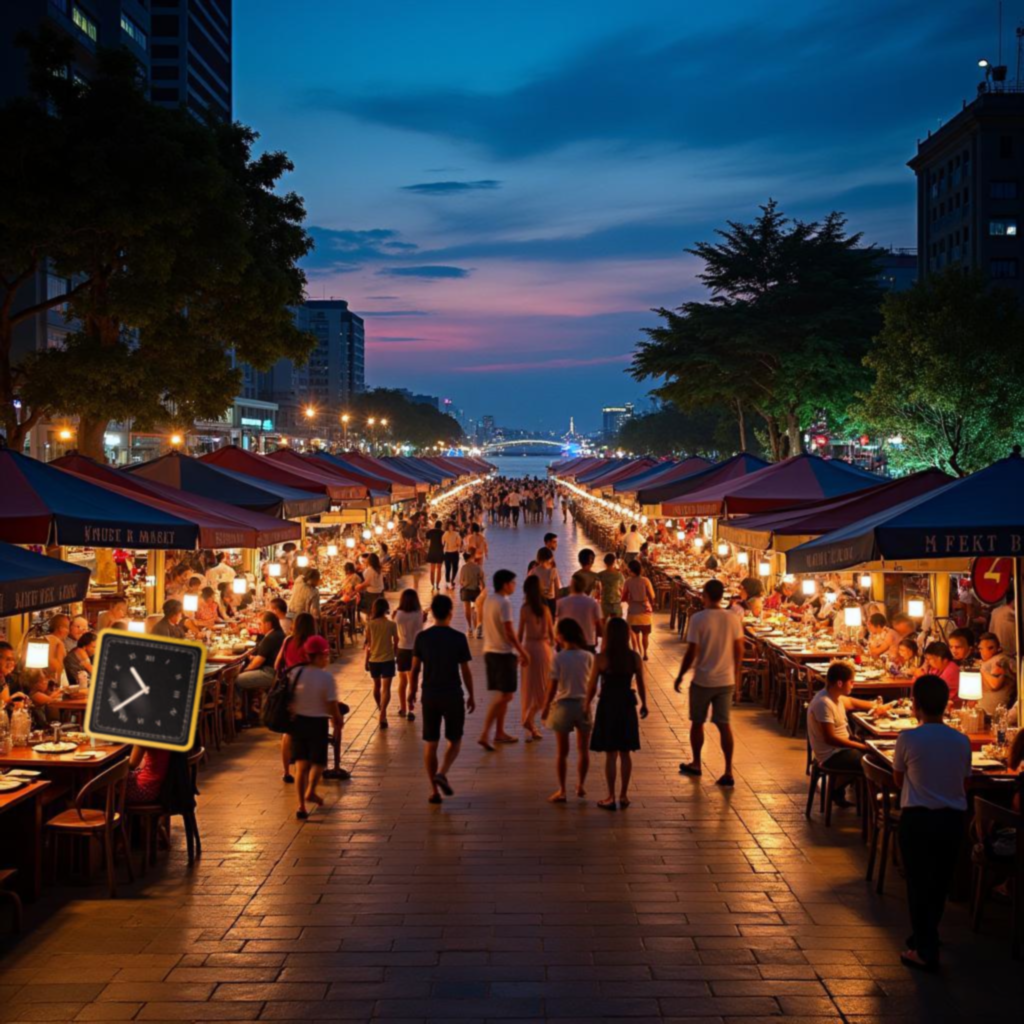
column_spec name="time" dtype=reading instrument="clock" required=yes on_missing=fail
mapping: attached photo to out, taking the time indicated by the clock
10:38
